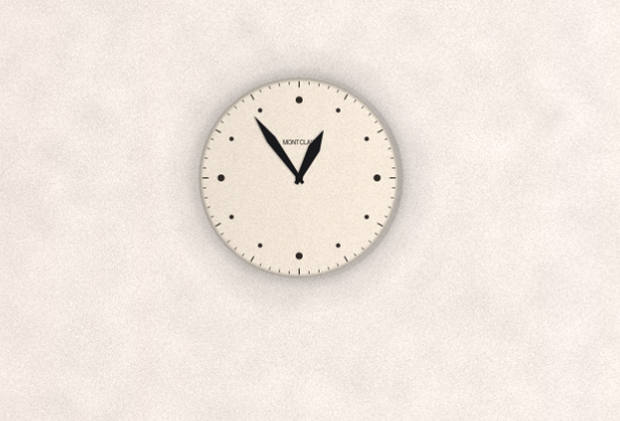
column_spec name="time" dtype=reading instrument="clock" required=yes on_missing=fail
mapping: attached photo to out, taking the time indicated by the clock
12:54
